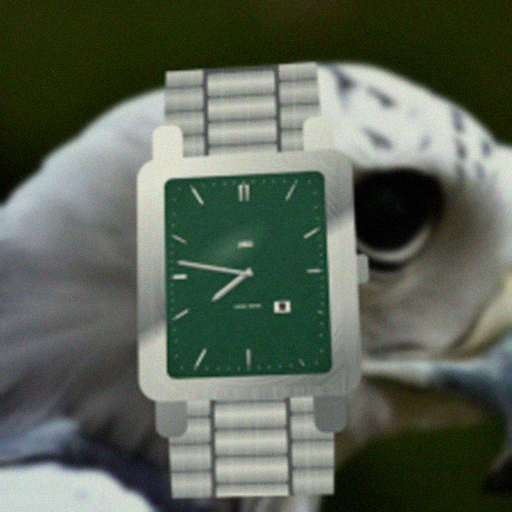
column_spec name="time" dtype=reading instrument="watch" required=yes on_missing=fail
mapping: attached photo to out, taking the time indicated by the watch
7:47
